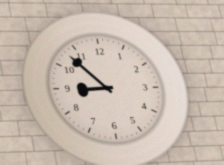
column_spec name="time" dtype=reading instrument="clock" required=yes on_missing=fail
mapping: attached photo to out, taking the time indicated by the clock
8:53
